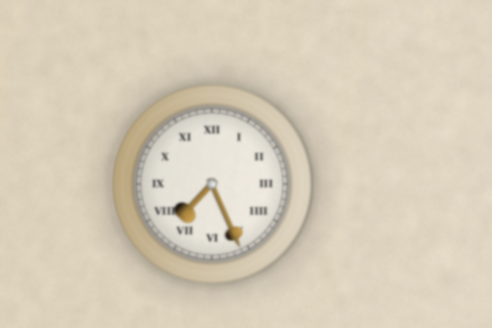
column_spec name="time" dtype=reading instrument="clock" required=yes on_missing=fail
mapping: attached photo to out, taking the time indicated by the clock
7:26
